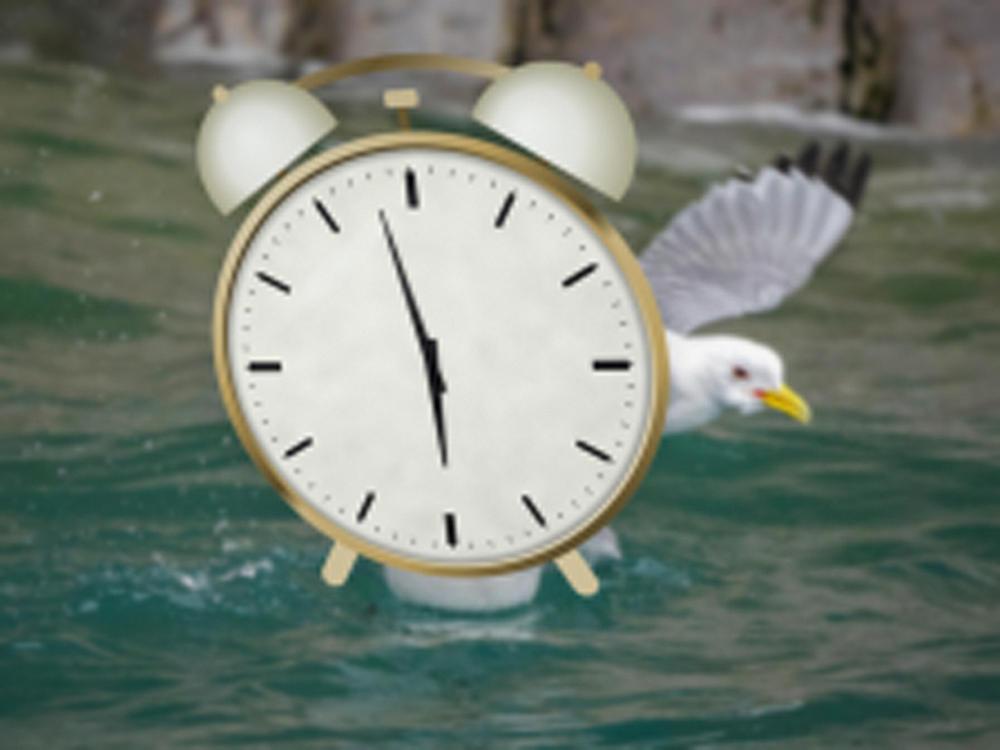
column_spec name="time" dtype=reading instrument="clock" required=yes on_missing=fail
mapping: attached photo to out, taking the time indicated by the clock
5:58
